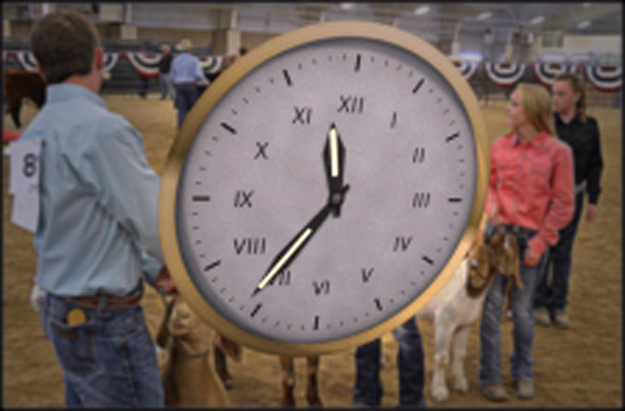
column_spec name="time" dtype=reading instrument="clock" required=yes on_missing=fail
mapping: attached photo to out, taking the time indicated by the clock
11:36
